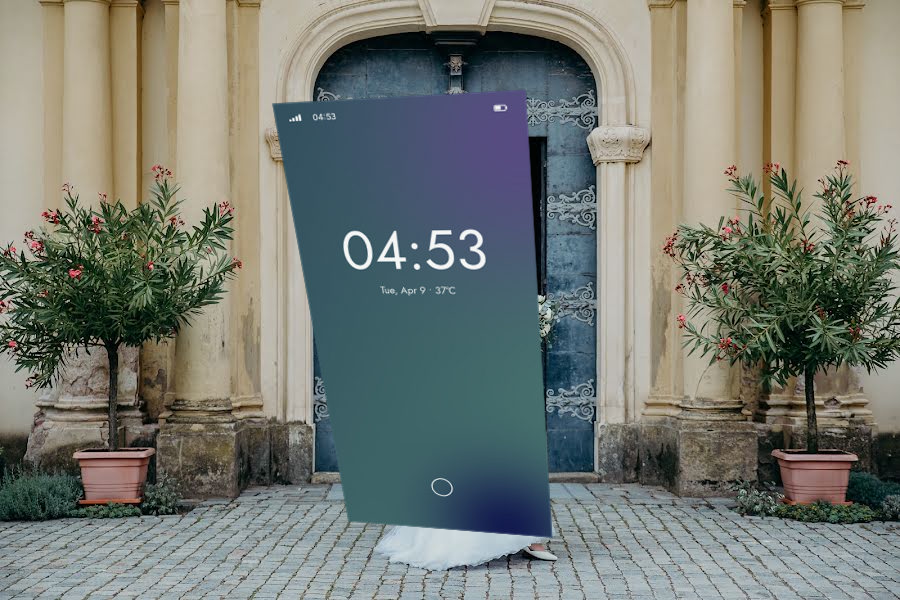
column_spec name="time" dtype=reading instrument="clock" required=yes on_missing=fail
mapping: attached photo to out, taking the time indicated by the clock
4:53
